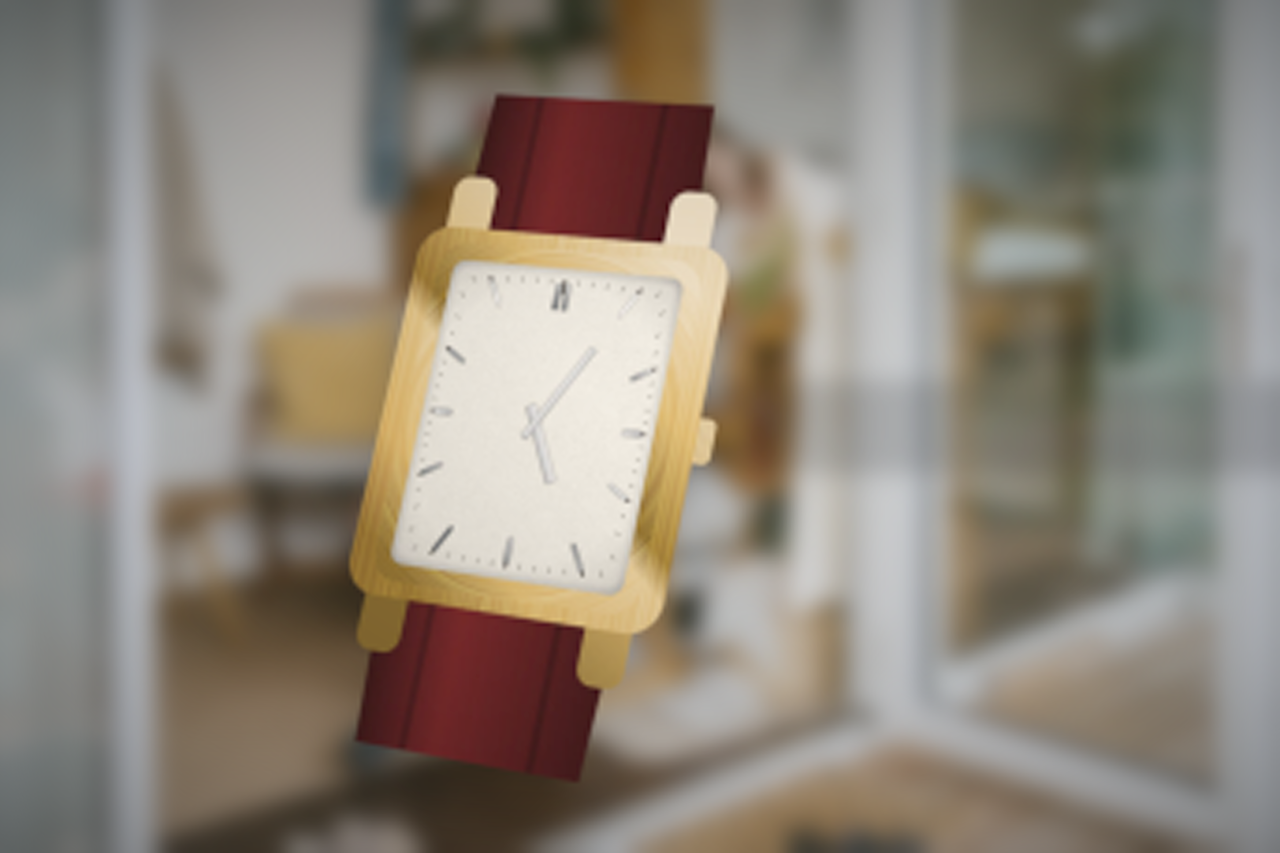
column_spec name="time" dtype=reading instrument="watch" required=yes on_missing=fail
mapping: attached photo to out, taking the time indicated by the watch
5:05
